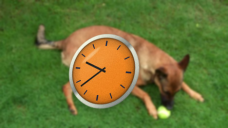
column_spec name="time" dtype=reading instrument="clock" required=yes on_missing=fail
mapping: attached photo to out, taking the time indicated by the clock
9:38
